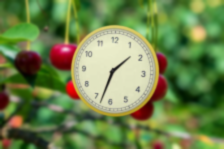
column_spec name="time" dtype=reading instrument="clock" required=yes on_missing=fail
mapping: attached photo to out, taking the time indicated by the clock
1:33
